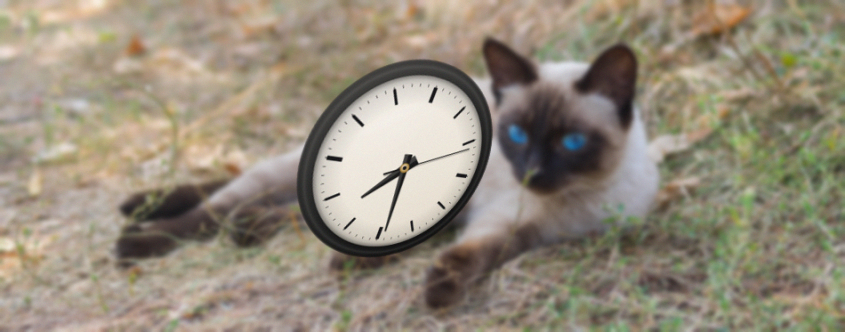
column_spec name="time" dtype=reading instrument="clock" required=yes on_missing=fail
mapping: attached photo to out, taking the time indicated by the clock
7:29:11
